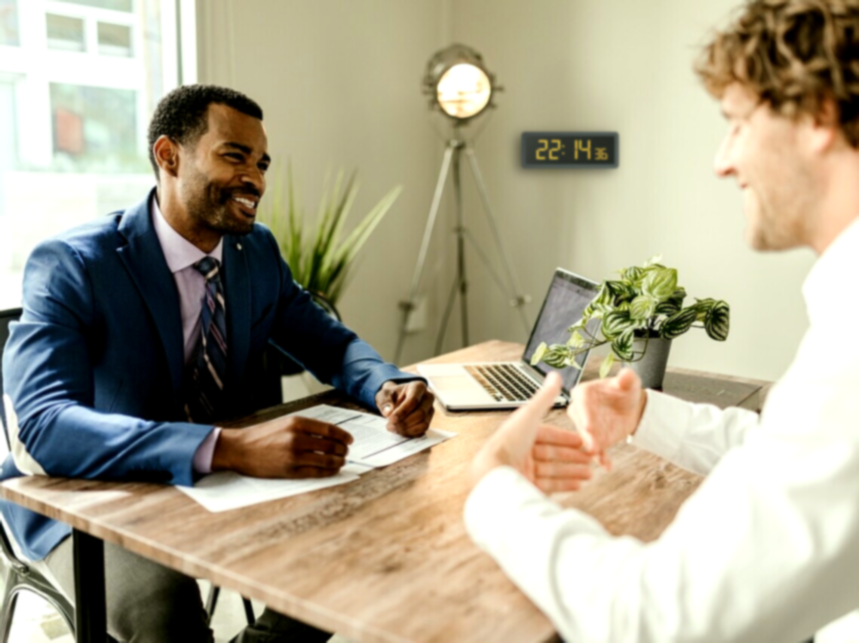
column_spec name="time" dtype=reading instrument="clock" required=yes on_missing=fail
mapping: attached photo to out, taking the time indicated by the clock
22:14
